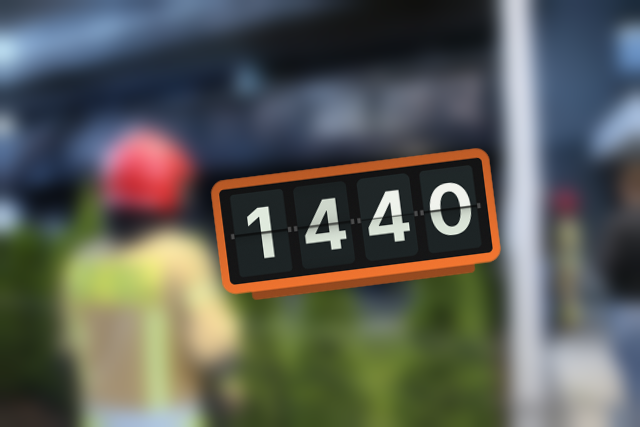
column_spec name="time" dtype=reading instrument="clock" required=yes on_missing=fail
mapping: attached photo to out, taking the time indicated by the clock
14:40
